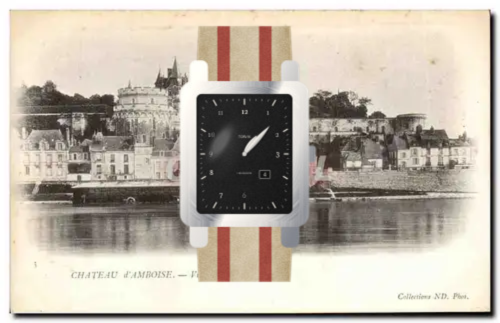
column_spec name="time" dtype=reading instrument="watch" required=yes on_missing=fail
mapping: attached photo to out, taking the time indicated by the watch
1:07
